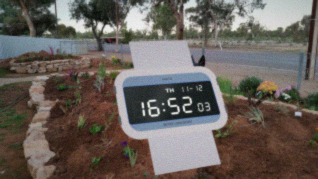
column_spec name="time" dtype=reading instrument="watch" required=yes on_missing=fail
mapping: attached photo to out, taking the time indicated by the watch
16:52
